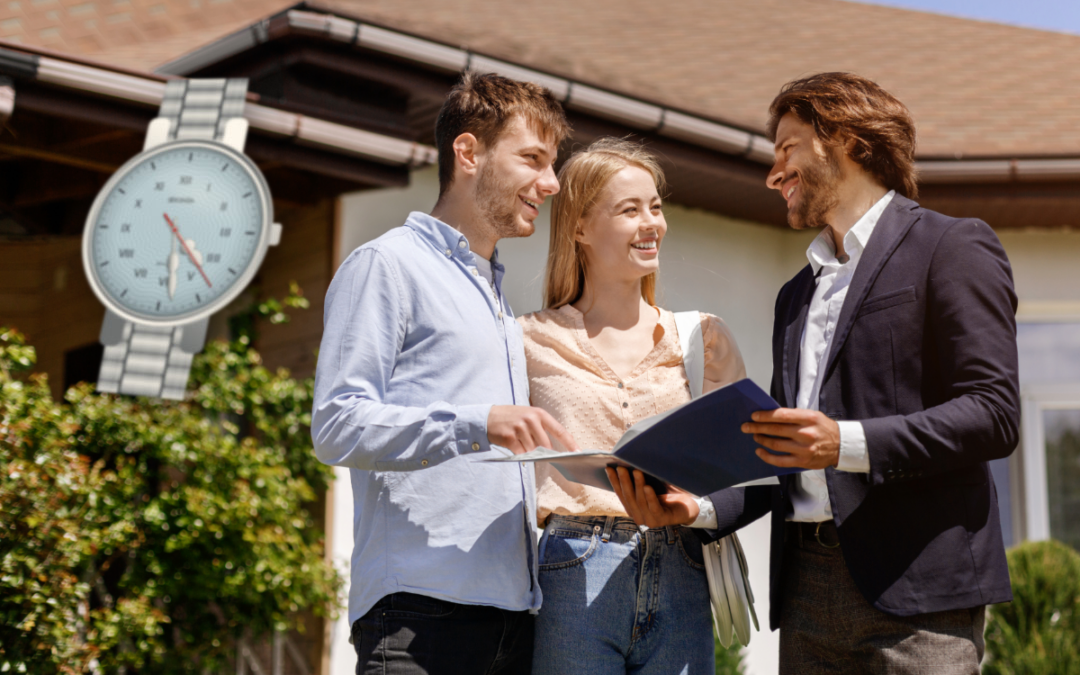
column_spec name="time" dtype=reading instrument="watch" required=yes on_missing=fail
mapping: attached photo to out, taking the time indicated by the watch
4:28:23
